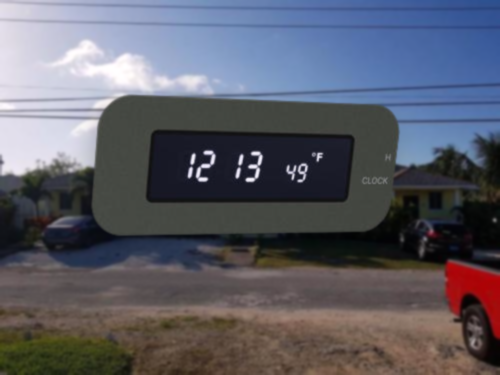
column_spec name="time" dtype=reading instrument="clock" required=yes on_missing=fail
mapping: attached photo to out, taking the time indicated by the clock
12:13
